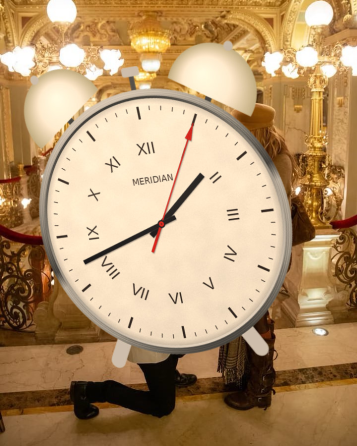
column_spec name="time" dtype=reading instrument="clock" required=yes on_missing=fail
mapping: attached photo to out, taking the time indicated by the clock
1:42:05
